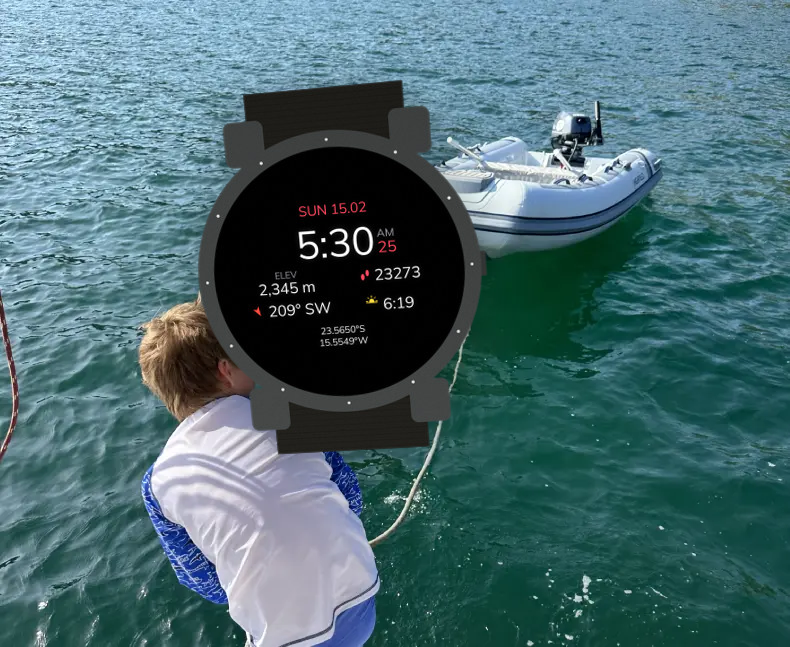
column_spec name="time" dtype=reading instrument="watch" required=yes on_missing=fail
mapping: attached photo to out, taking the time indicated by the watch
5:30:25
